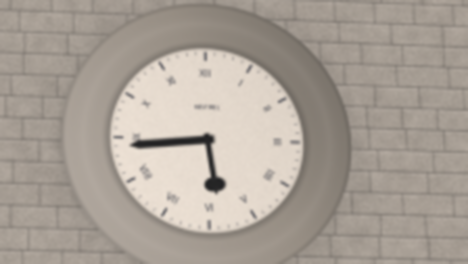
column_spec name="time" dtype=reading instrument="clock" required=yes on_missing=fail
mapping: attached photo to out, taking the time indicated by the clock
5:44
